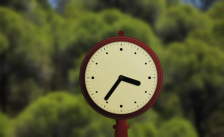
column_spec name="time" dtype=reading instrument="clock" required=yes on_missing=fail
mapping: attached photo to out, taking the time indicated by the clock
3:36
